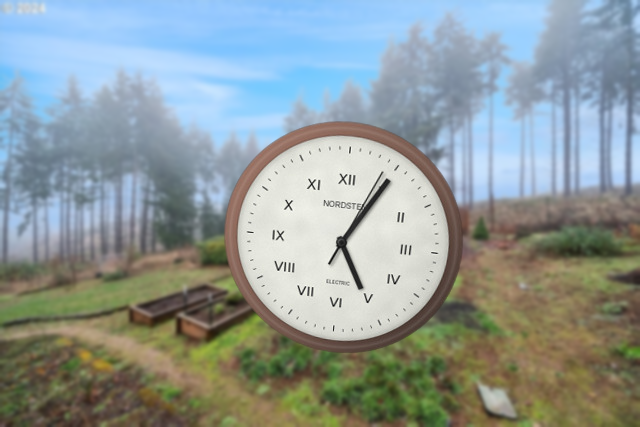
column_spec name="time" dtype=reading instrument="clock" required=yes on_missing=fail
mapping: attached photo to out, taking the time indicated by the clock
5:05:04
